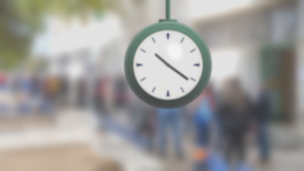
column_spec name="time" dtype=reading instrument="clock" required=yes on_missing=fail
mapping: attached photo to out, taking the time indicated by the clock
10:21
